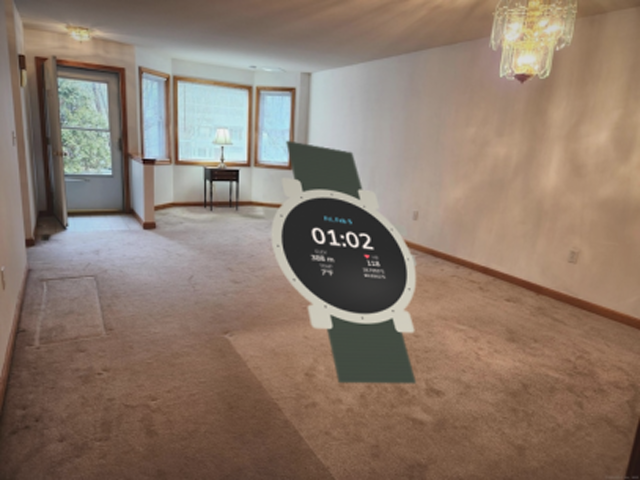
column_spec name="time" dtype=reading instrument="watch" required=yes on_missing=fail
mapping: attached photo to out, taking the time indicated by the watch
1:02
